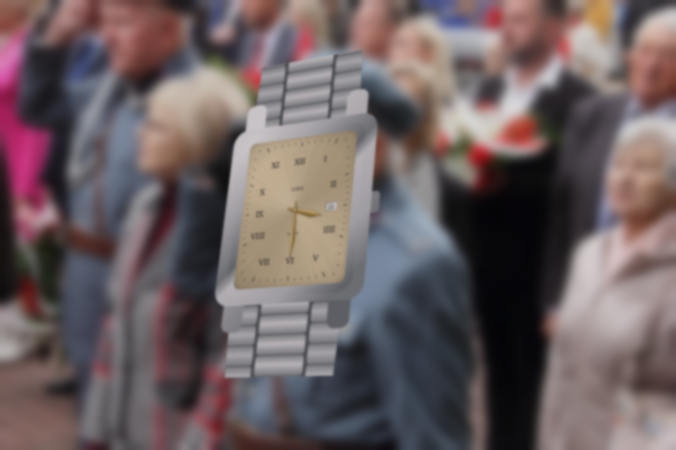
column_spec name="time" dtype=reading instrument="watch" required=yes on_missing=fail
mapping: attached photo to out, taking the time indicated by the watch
3:30
